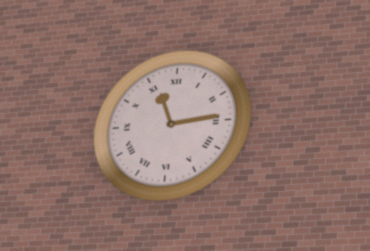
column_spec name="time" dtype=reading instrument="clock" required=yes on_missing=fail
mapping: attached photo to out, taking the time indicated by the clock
11:14
